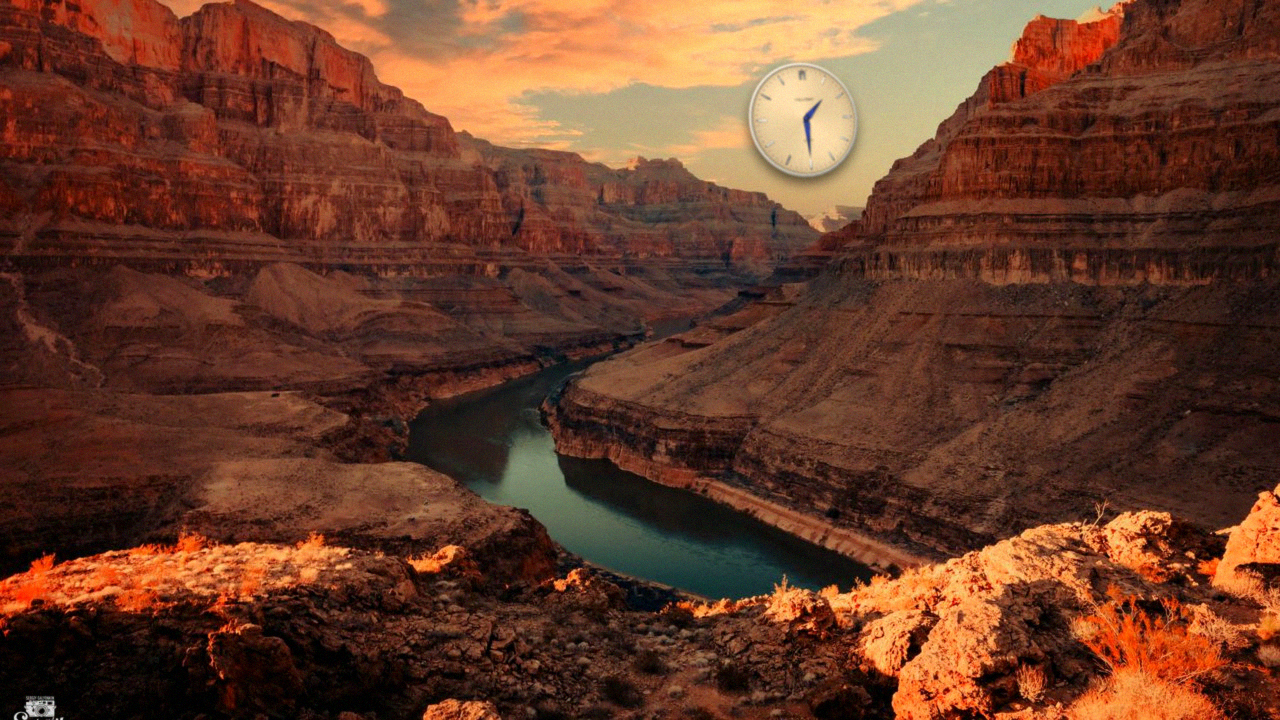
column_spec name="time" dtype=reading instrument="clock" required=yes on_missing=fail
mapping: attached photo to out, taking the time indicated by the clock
1:30
